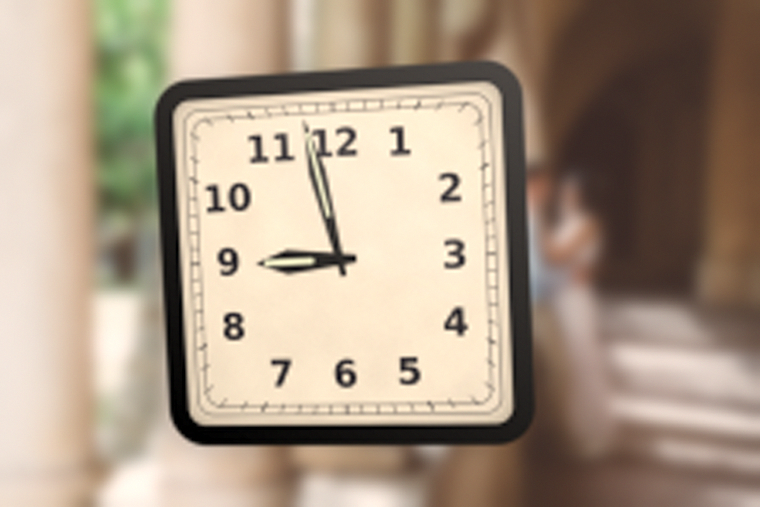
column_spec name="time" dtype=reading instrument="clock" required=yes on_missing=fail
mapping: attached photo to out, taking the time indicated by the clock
8:58
